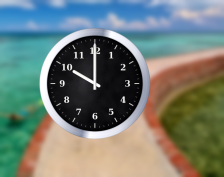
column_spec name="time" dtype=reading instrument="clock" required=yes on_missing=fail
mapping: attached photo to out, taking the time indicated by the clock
10:00
